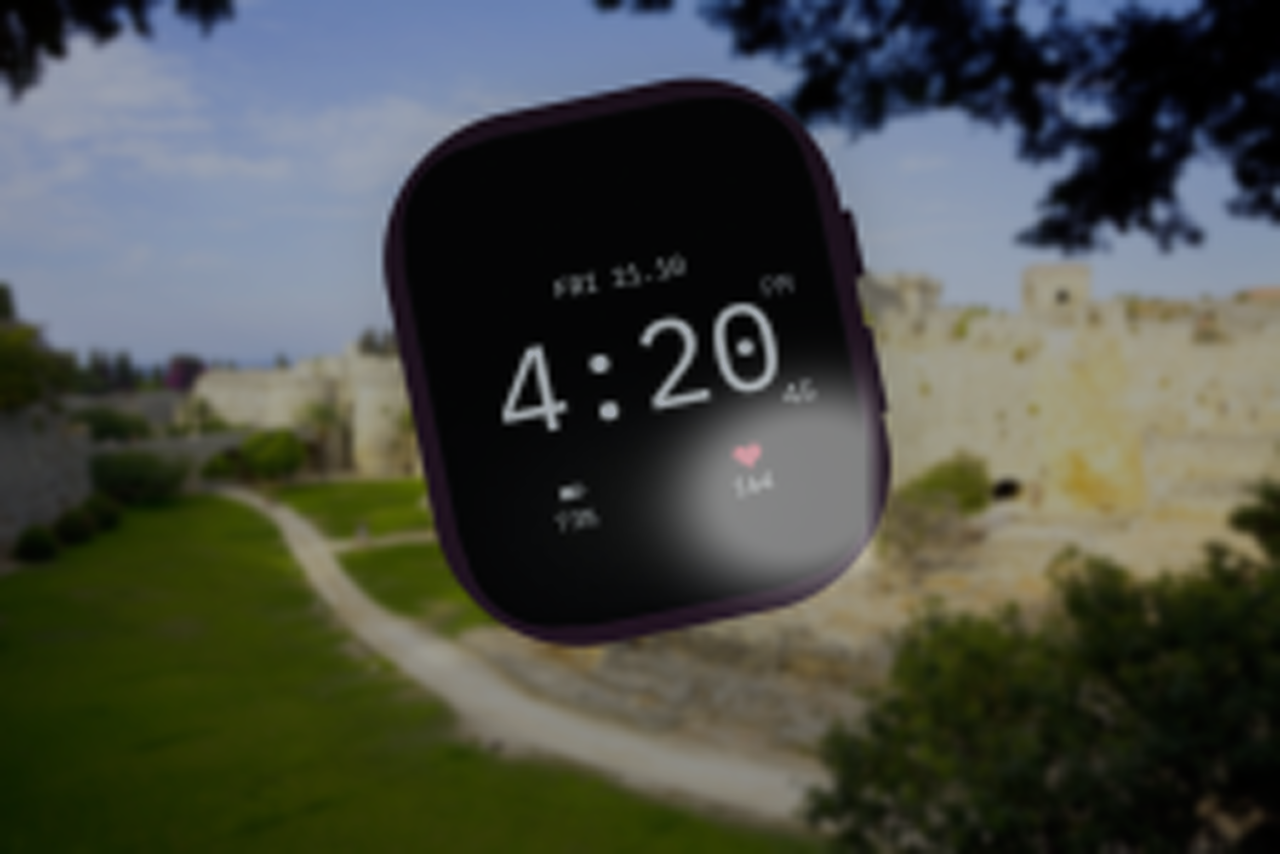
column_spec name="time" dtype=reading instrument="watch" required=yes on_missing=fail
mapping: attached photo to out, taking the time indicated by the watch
4:20
